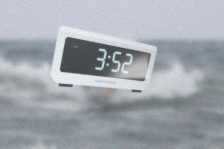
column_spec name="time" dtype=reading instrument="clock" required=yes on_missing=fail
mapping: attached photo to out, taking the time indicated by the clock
3:52
